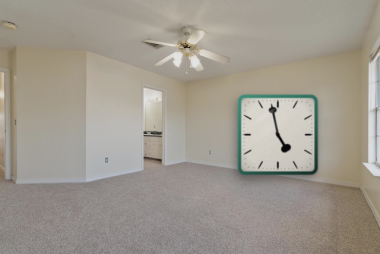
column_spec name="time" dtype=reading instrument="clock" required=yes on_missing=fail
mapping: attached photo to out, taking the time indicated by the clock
4:58
